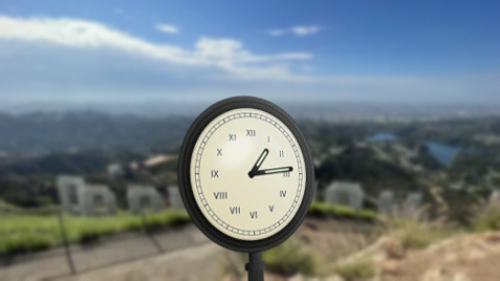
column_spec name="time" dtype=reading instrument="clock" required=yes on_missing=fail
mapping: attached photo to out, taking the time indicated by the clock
1:14
